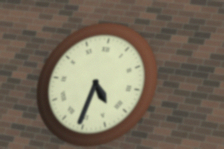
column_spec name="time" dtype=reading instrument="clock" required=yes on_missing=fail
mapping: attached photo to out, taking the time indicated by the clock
4:31
